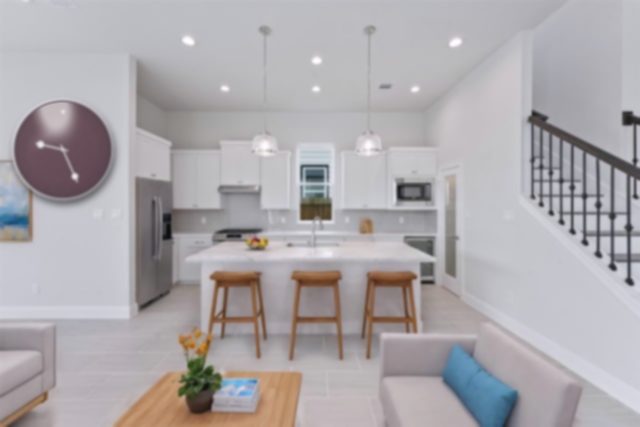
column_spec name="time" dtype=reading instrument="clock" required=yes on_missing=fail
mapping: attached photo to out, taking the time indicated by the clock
9:26
